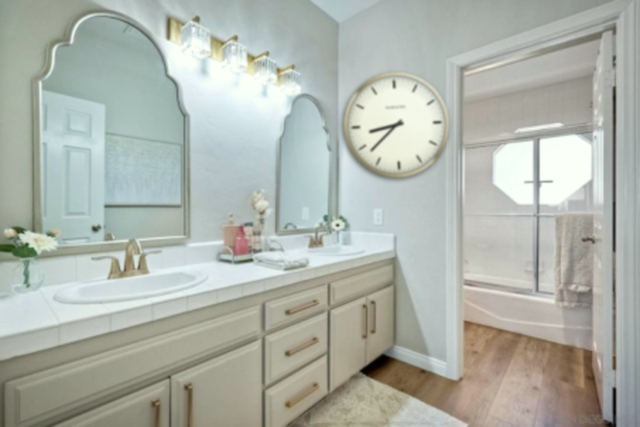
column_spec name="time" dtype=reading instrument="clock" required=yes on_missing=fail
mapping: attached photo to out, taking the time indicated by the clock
8:38
